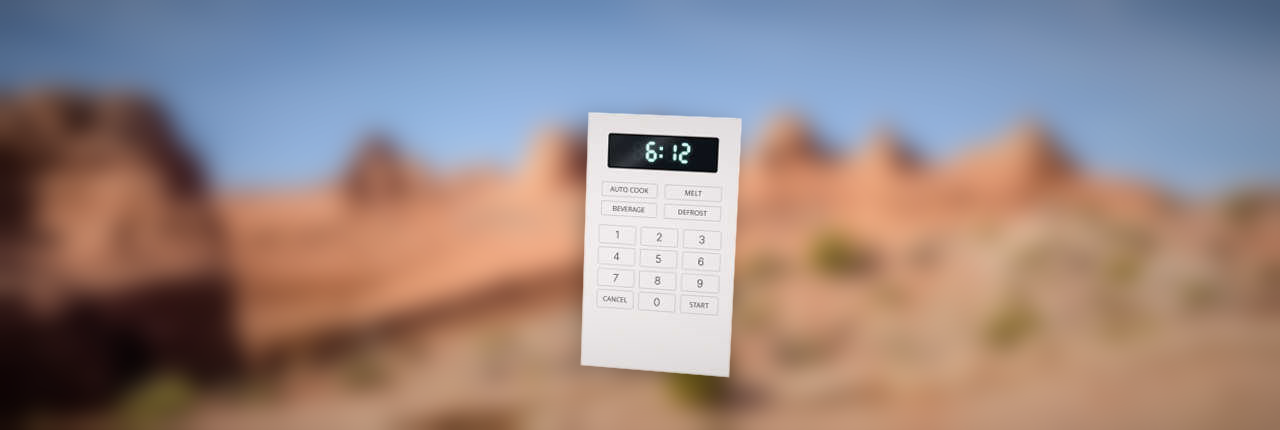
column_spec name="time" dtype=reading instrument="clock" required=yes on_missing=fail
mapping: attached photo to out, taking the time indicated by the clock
6:12
